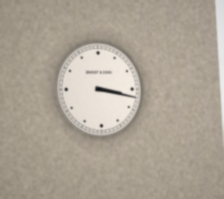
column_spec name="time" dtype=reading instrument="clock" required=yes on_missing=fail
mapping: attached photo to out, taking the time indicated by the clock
3:17
